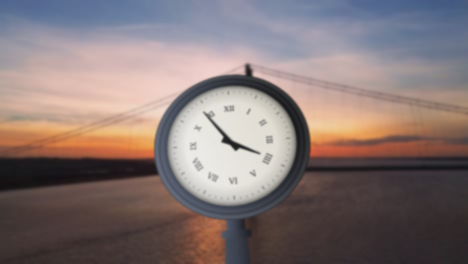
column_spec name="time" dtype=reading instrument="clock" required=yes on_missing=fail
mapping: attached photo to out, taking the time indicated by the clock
3:54
